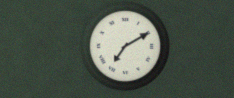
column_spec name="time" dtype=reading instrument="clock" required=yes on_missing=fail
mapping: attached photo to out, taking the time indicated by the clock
7:10
